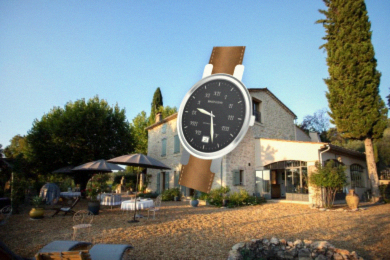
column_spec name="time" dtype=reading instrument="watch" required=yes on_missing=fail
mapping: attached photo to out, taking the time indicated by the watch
9:27
